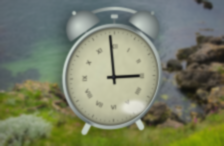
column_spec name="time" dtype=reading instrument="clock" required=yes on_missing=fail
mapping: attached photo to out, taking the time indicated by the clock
2:59
